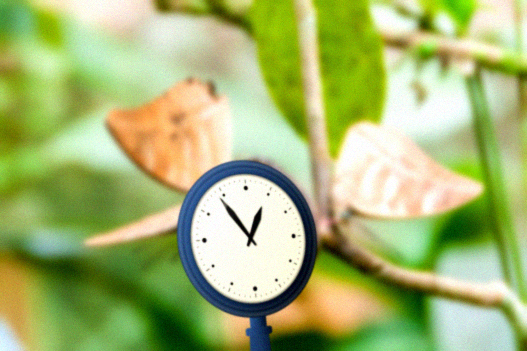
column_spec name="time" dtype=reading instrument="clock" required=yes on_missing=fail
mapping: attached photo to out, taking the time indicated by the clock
12:54
